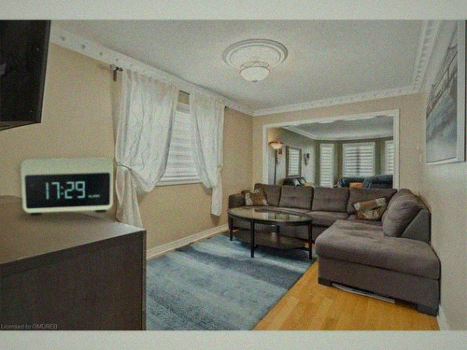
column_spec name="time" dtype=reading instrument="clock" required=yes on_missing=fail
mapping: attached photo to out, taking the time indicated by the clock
17:29
